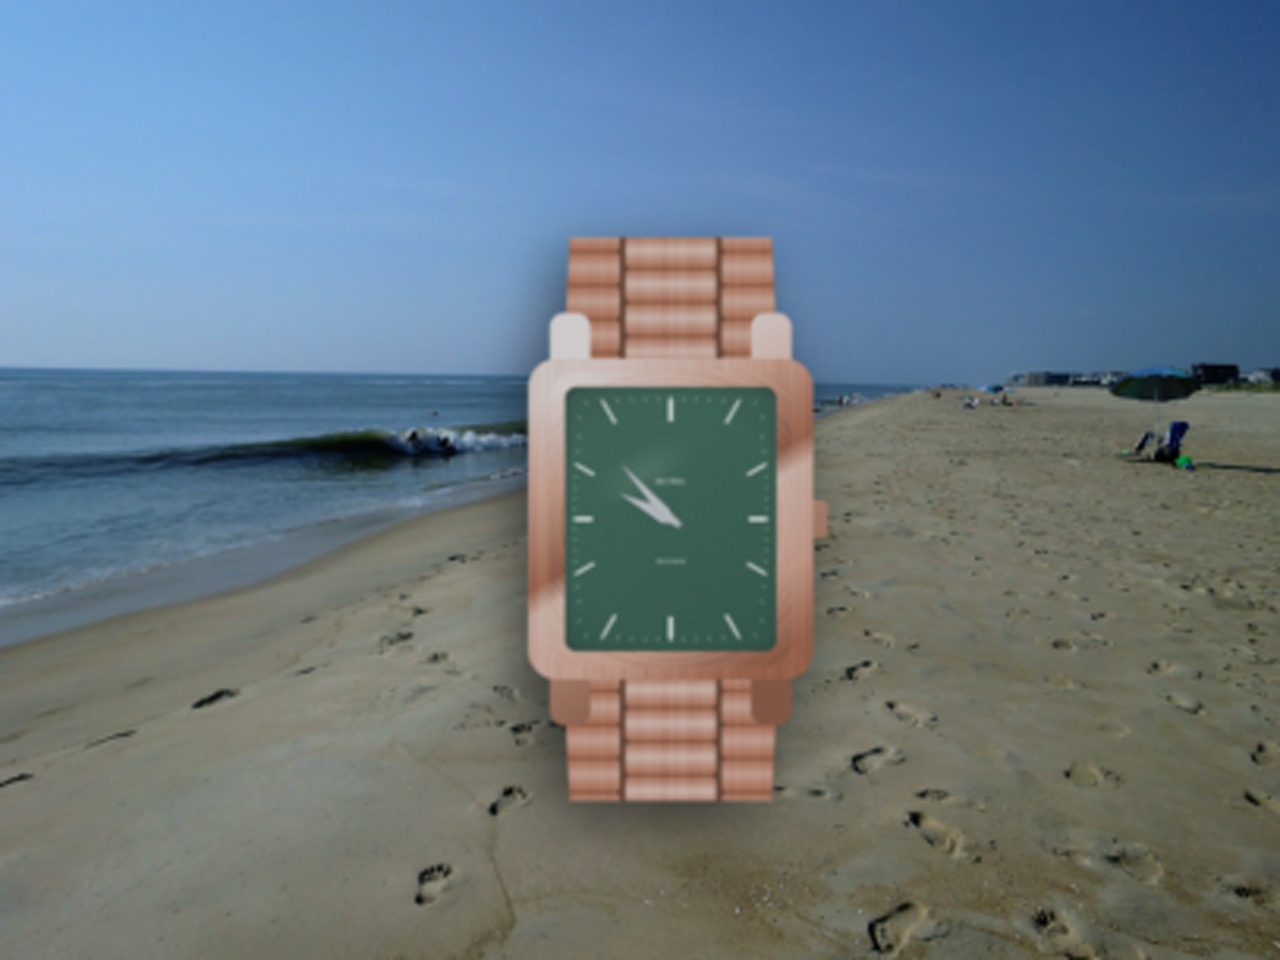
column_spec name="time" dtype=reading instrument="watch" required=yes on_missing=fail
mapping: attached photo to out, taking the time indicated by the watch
9:53
